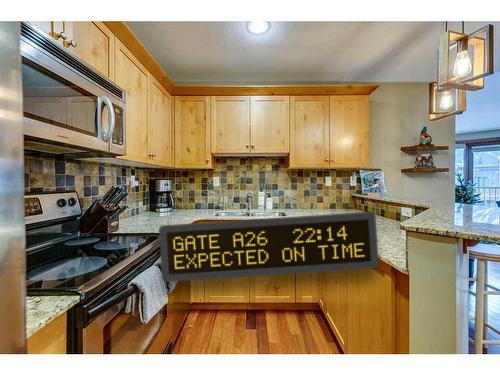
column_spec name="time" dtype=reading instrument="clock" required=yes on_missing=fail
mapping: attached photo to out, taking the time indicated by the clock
22:14
